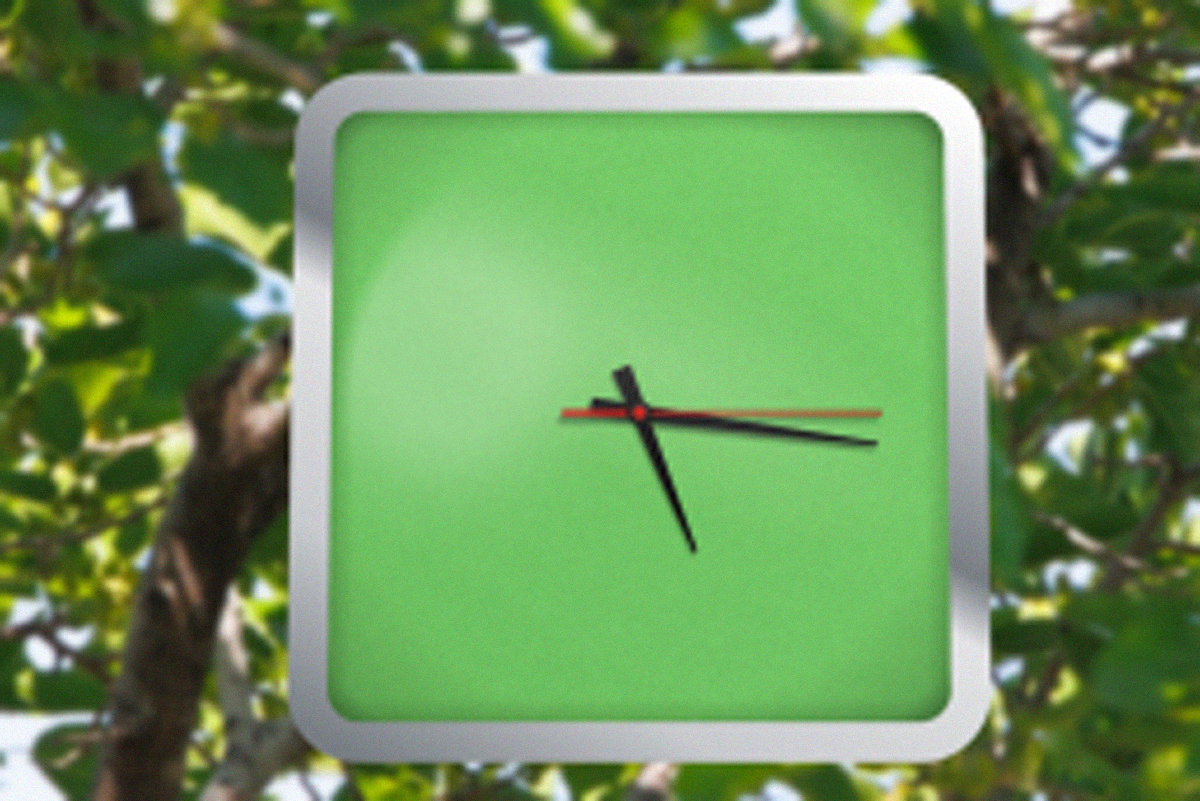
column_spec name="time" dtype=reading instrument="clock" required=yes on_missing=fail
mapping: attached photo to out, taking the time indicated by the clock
5:16:15
